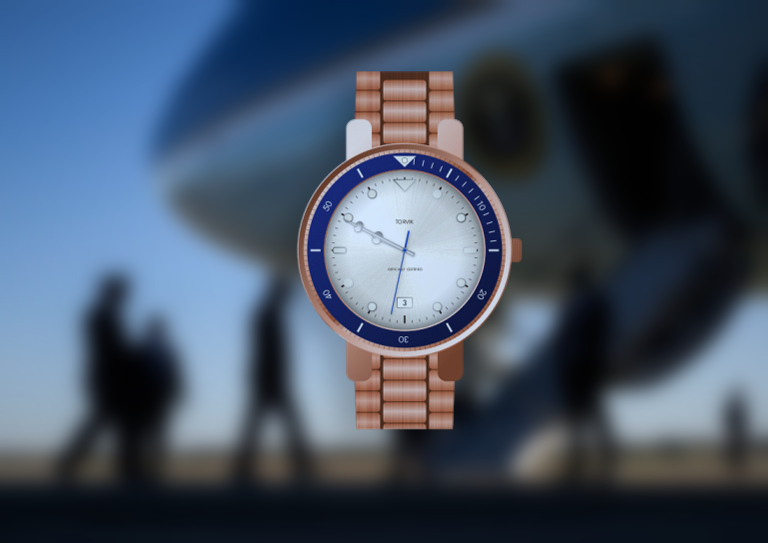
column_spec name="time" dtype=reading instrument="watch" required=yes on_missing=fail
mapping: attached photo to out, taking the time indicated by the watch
9:49:32
